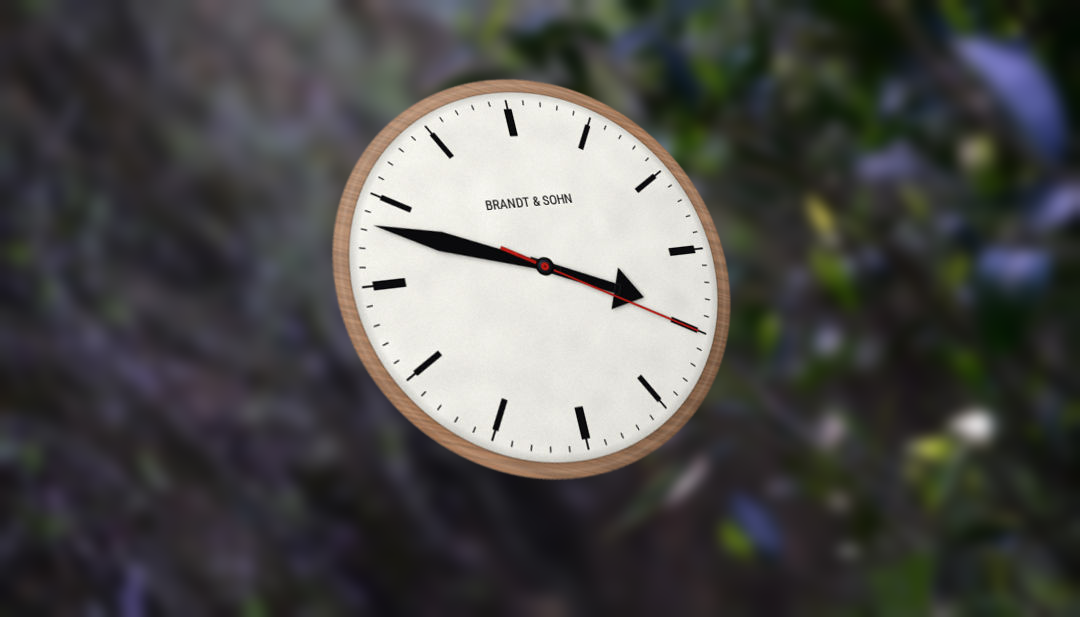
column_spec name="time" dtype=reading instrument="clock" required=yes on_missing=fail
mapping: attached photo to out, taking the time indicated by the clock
3:48:20
